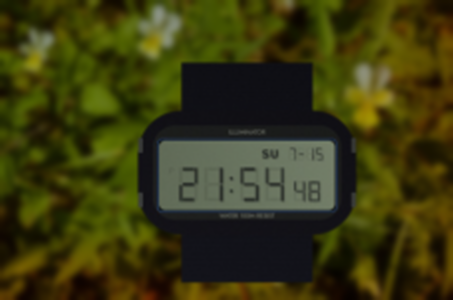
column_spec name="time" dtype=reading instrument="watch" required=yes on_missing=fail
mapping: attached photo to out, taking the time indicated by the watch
21:54:48
